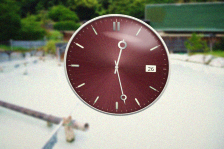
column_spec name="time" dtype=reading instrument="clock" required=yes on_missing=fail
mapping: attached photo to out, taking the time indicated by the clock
12:28
